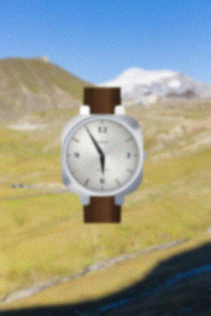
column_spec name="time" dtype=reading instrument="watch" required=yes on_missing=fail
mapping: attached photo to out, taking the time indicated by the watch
5:55
